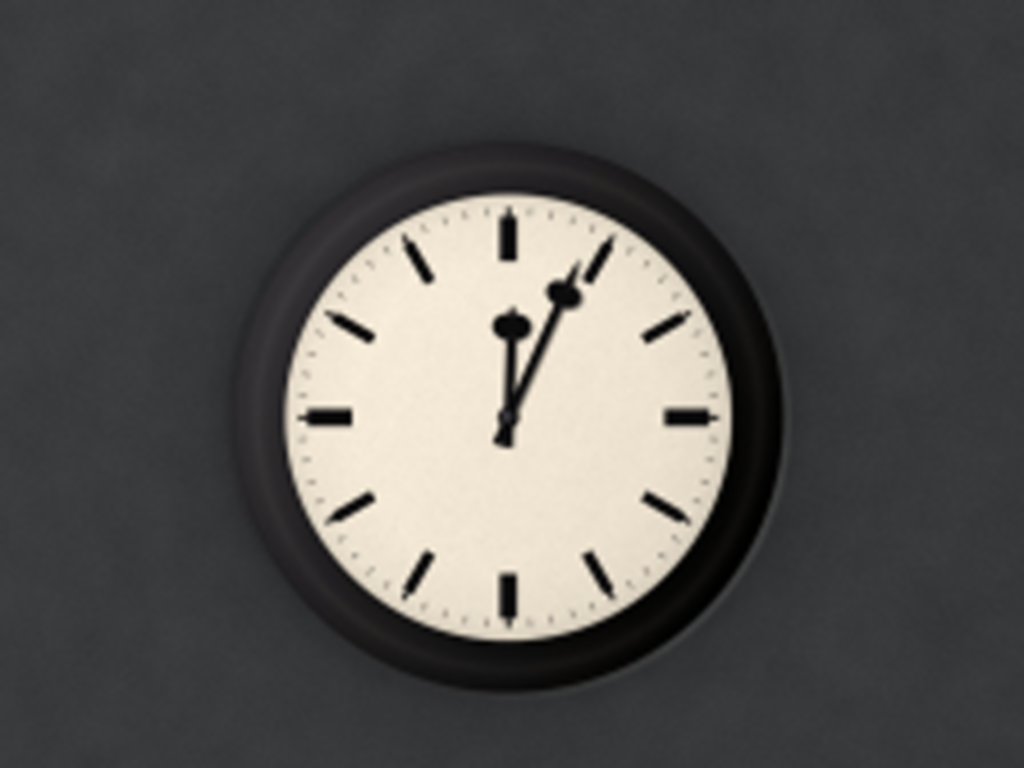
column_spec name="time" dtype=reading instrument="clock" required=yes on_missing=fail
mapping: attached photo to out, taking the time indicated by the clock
12:04
